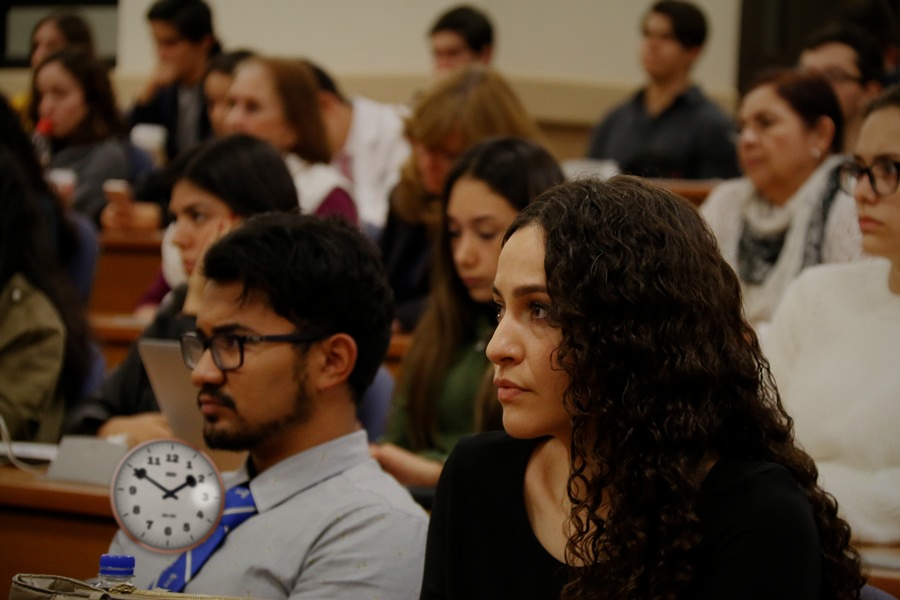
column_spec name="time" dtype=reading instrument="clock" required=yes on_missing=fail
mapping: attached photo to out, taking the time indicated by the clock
1:50
